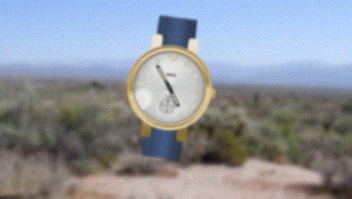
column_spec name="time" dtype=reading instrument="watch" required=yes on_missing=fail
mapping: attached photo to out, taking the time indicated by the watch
4:54
